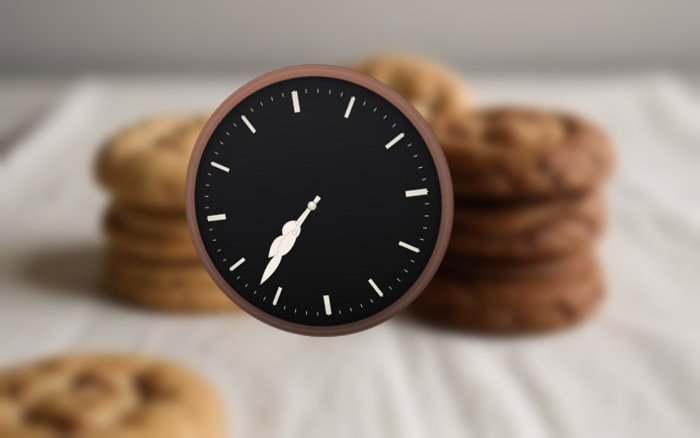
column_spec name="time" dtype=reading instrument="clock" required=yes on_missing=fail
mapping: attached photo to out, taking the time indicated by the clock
7:37
